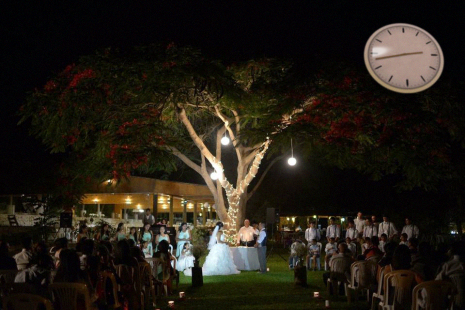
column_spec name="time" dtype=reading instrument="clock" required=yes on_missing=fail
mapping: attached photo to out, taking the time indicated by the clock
2:43
